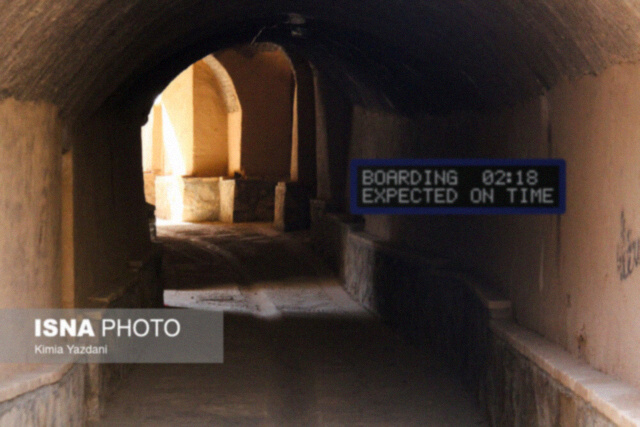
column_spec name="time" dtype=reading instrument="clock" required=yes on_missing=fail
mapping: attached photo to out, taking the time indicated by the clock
2:18
